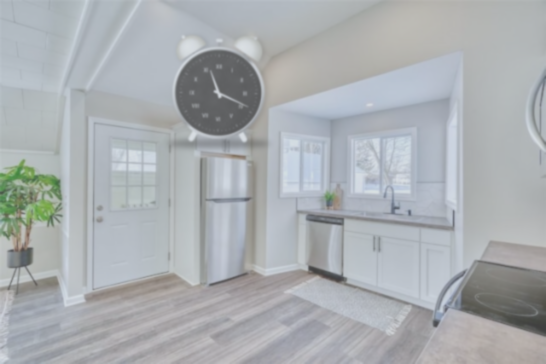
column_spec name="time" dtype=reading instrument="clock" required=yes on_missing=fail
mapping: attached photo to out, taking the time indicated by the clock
11:19
